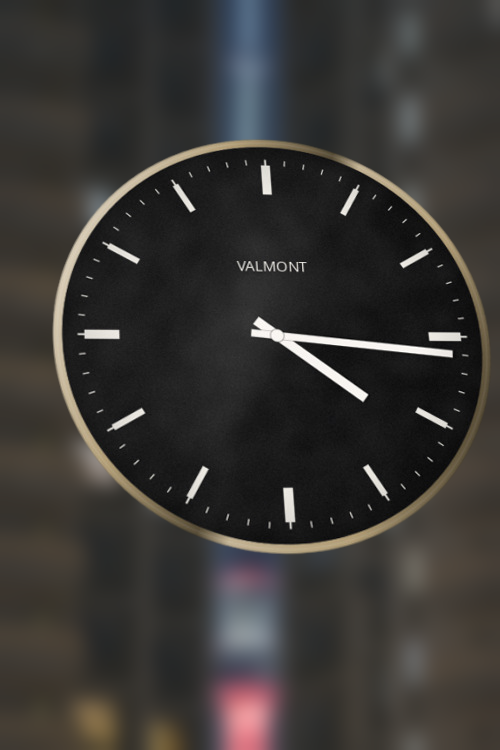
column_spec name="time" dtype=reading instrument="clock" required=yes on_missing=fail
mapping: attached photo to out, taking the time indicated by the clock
4:16
